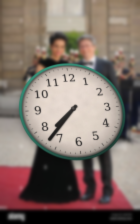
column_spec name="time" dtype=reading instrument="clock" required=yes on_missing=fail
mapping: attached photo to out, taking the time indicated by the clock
7:37
